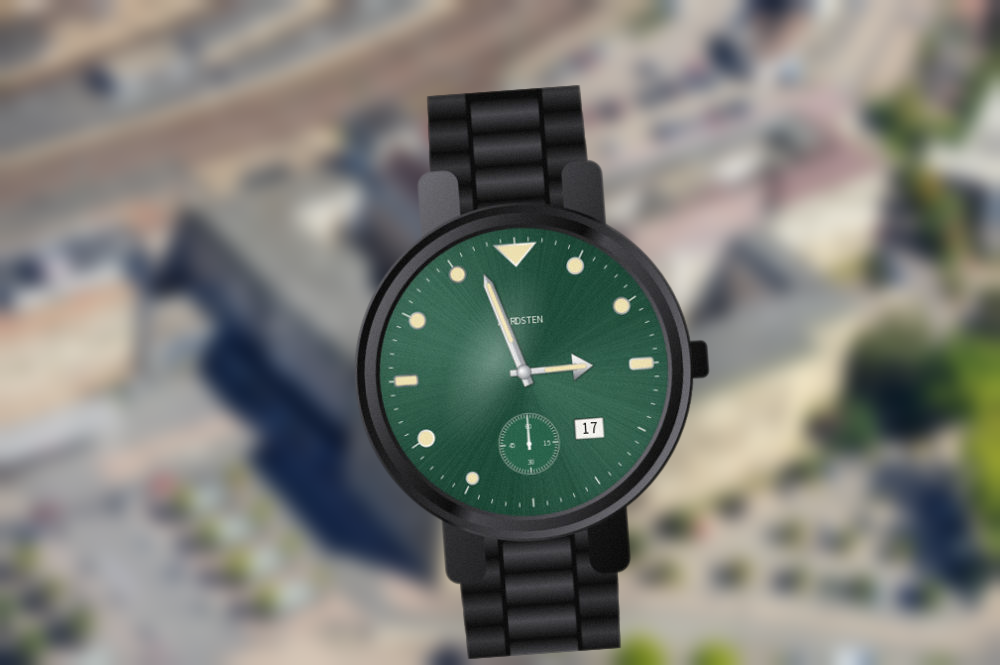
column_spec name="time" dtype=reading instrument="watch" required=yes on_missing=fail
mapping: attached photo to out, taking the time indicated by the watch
2:57
